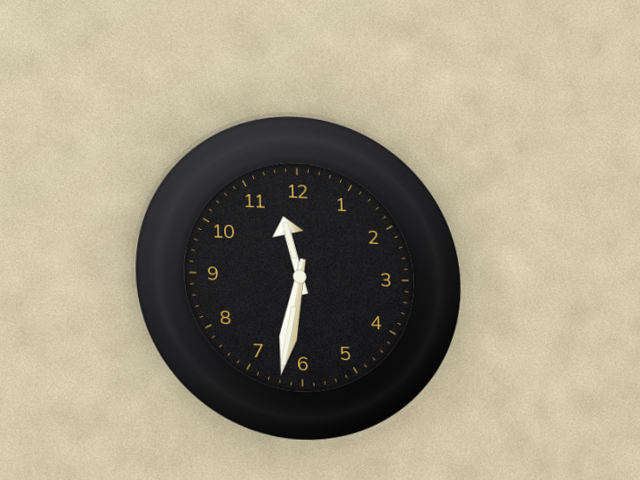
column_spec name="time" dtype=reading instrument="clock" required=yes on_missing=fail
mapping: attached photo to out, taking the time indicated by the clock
11:32
